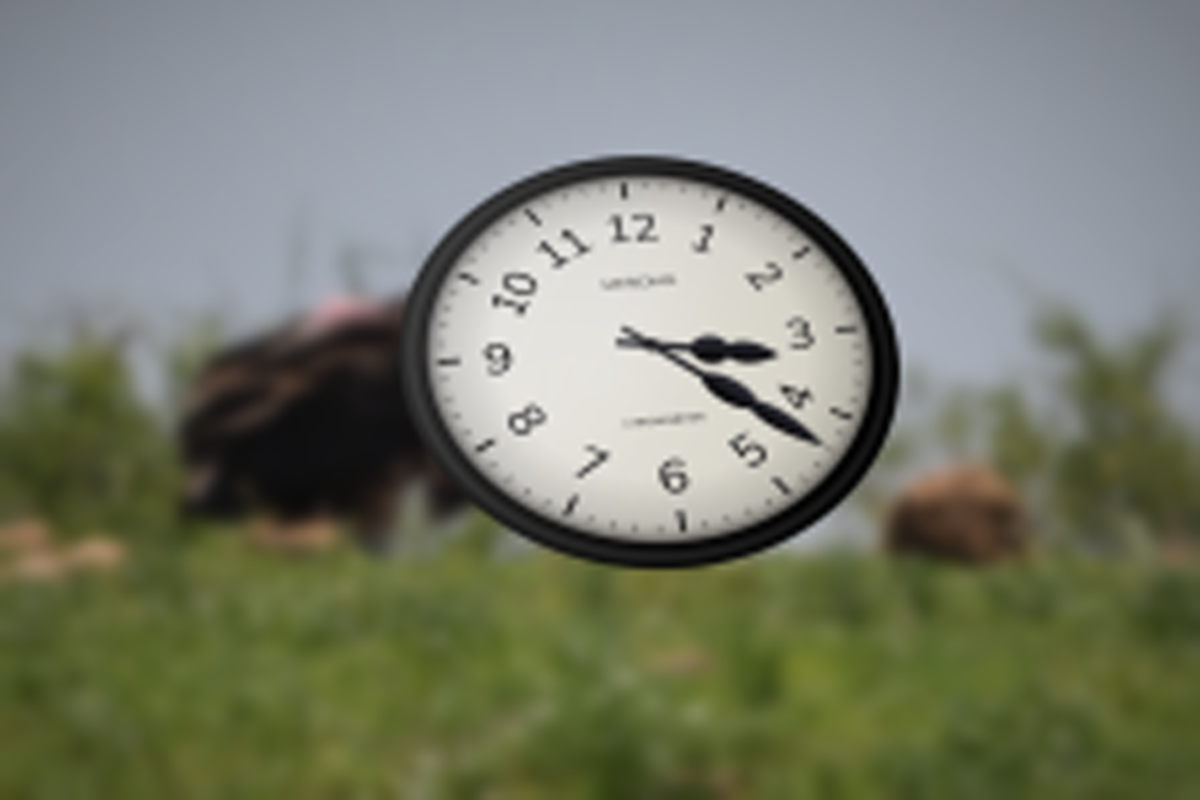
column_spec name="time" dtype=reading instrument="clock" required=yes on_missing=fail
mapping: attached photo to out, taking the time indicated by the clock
3:22
